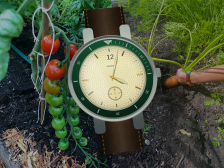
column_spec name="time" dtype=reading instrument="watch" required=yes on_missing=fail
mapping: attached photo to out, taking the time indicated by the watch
4:03
